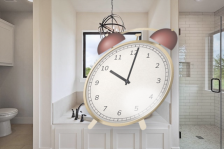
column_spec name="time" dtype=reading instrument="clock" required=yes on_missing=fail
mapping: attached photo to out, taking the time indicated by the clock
10:01
